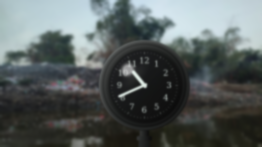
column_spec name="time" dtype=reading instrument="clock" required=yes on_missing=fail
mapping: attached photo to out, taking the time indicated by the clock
10:41
